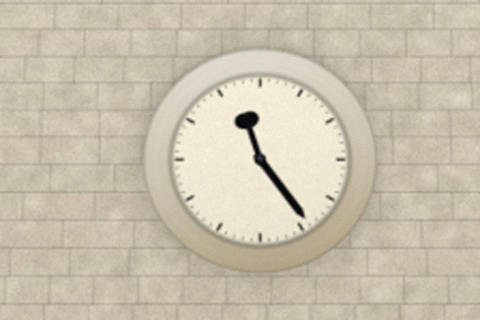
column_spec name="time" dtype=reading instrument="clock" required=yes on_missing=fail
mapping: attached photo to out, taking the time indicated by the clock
11:24
